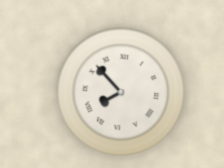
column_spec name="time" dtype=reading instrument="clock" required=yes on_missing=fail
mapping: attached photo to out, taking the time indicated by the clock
7:52
